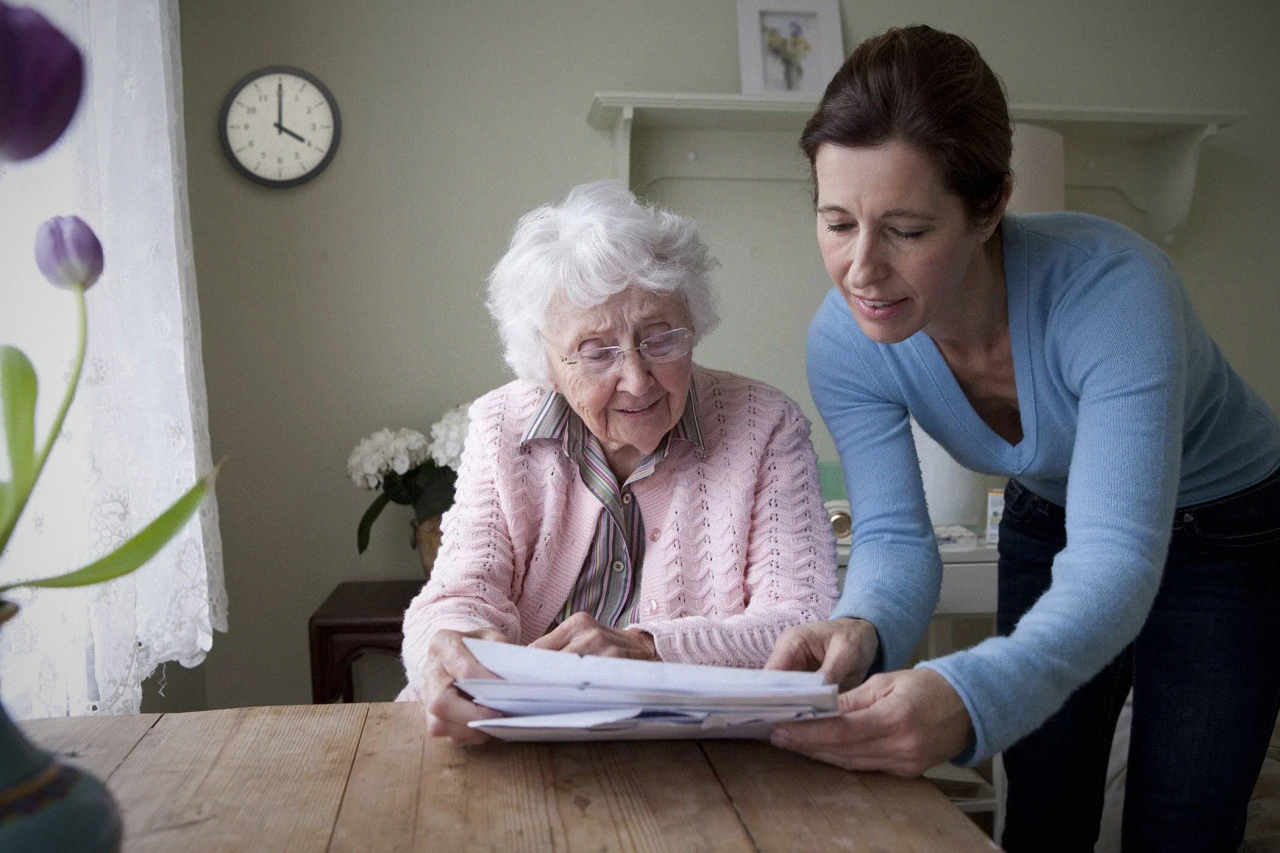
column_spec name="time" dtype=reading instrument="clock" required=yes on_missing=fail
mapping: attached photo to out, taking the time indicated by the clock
4:00
